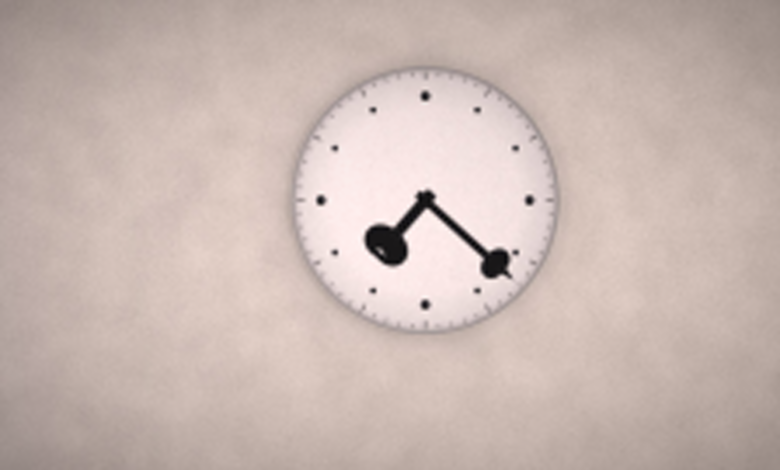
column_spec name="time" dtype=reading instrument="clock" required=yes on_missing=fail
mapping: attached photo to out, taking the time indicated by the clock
7:22
